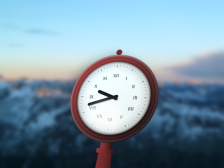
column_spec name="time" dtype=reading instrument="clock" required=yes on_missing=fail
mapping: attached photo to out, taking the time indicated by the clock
9:42
